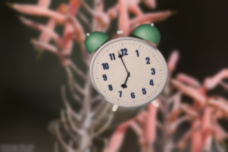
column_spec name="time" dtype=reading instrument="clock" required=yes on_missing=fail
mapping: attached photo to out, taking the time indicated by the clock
6:58
